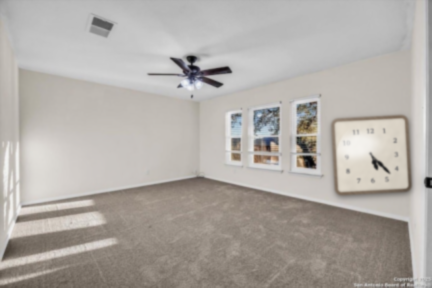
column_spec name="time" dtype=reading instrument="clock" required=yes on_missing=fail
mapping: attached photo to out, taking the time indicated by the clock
5:23
